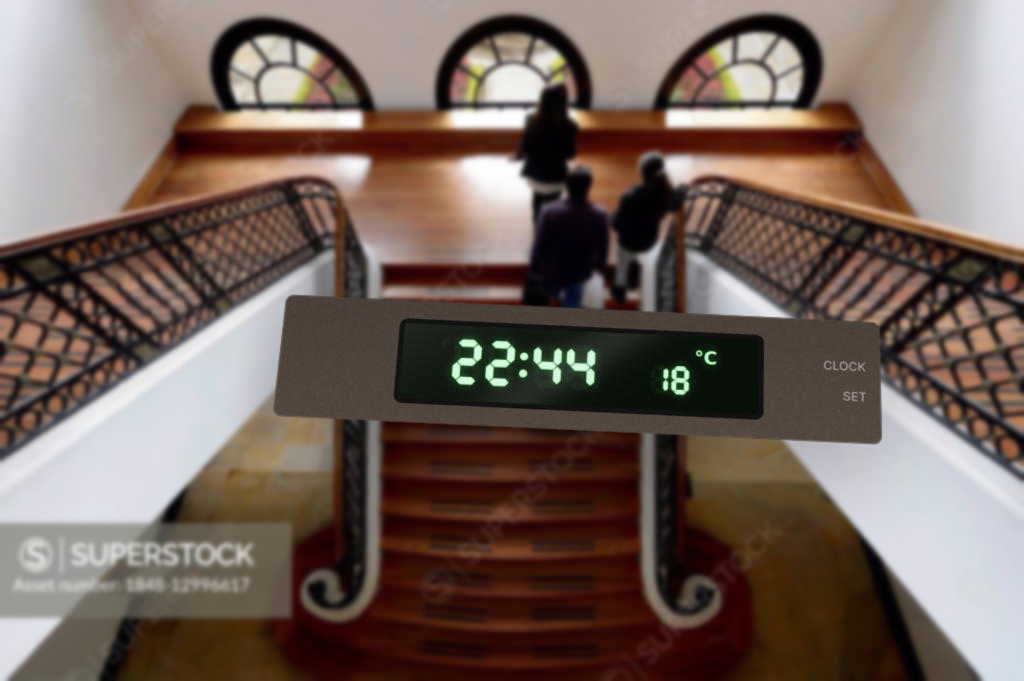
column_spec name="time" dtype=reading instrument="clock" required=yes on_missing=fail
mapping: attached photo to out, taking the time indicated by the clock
22:44
